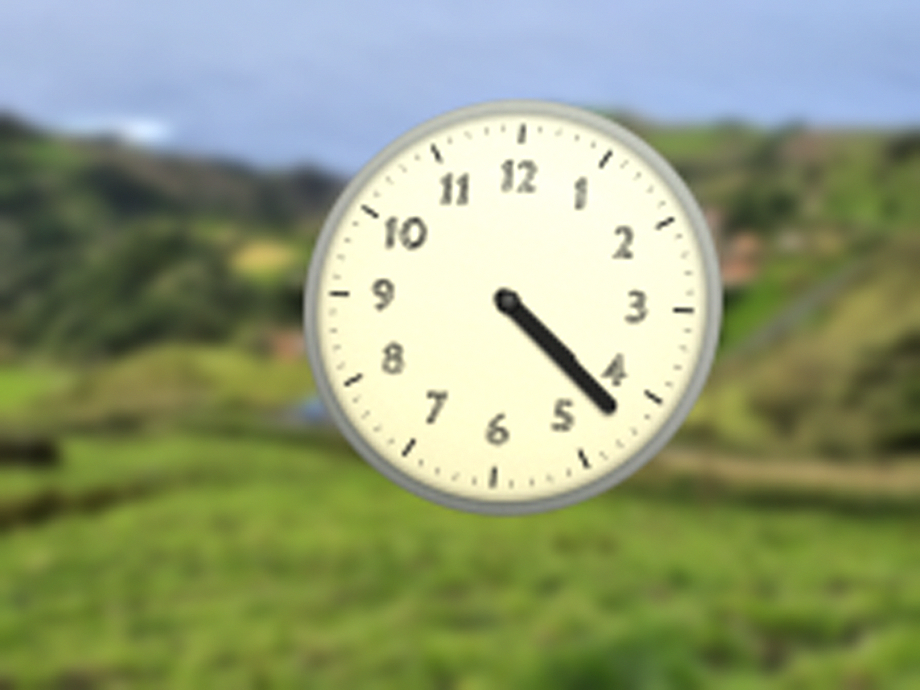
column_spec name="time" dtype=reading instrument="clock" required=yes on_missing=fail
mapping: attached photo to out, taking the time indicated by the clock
4:22
